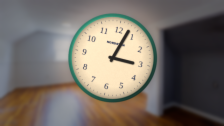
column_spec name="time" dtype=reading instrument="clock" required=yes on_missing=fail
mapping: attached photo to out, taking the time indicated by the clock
3:03
